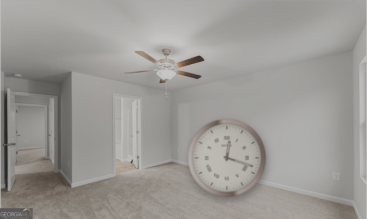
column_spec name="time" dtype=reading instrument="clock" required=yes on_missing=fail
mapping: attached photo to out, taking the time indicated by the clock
12:18
